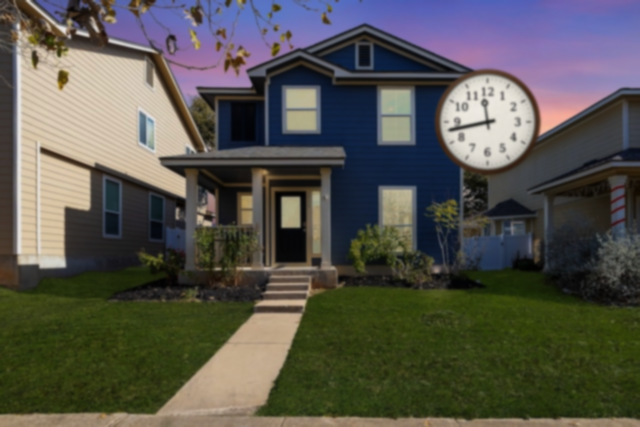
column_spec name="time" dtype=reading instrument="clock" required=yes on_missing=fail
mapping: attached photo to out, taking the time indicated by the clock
11:43
